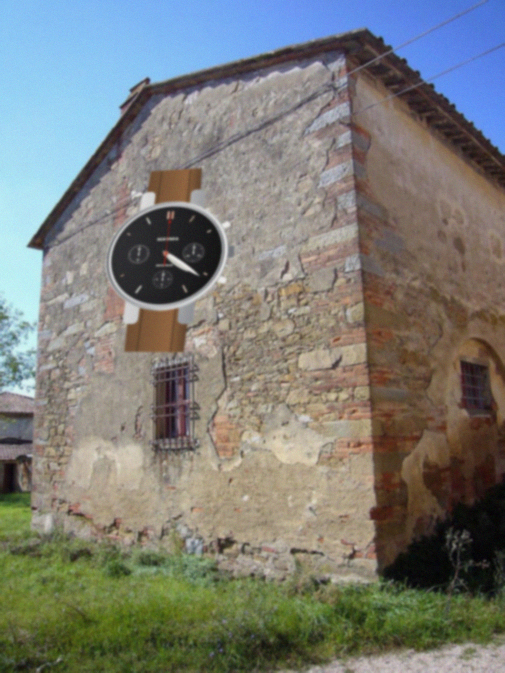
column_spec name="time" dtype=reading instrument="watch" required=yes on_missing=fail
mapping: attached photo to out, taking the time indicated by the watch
4:21
